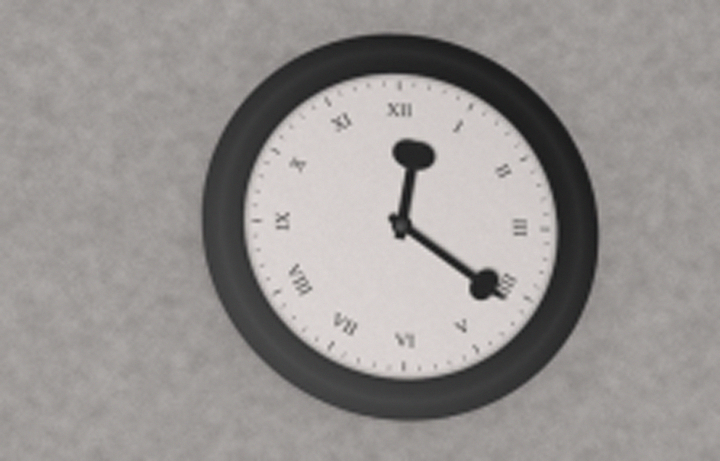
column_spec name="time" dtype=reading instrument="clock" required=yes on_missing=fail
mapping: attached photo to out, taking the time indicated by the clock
12:21
